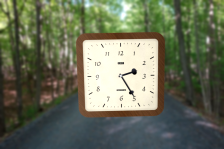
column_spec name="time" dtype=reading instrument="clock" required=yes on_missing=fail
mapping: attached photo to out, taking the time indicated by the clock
2:25
